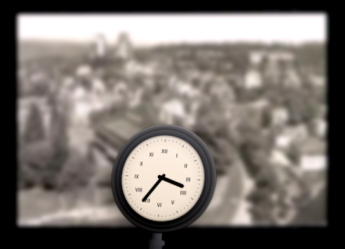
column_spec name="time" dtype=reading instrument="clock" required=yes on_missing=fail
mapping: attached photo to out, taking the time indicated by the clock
3:36
